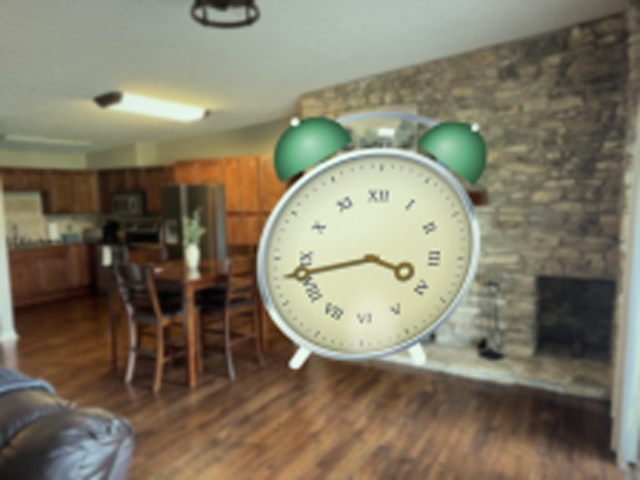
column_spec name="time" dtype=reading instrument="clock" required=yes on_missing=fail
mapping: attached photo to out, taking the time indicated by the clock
3:43
